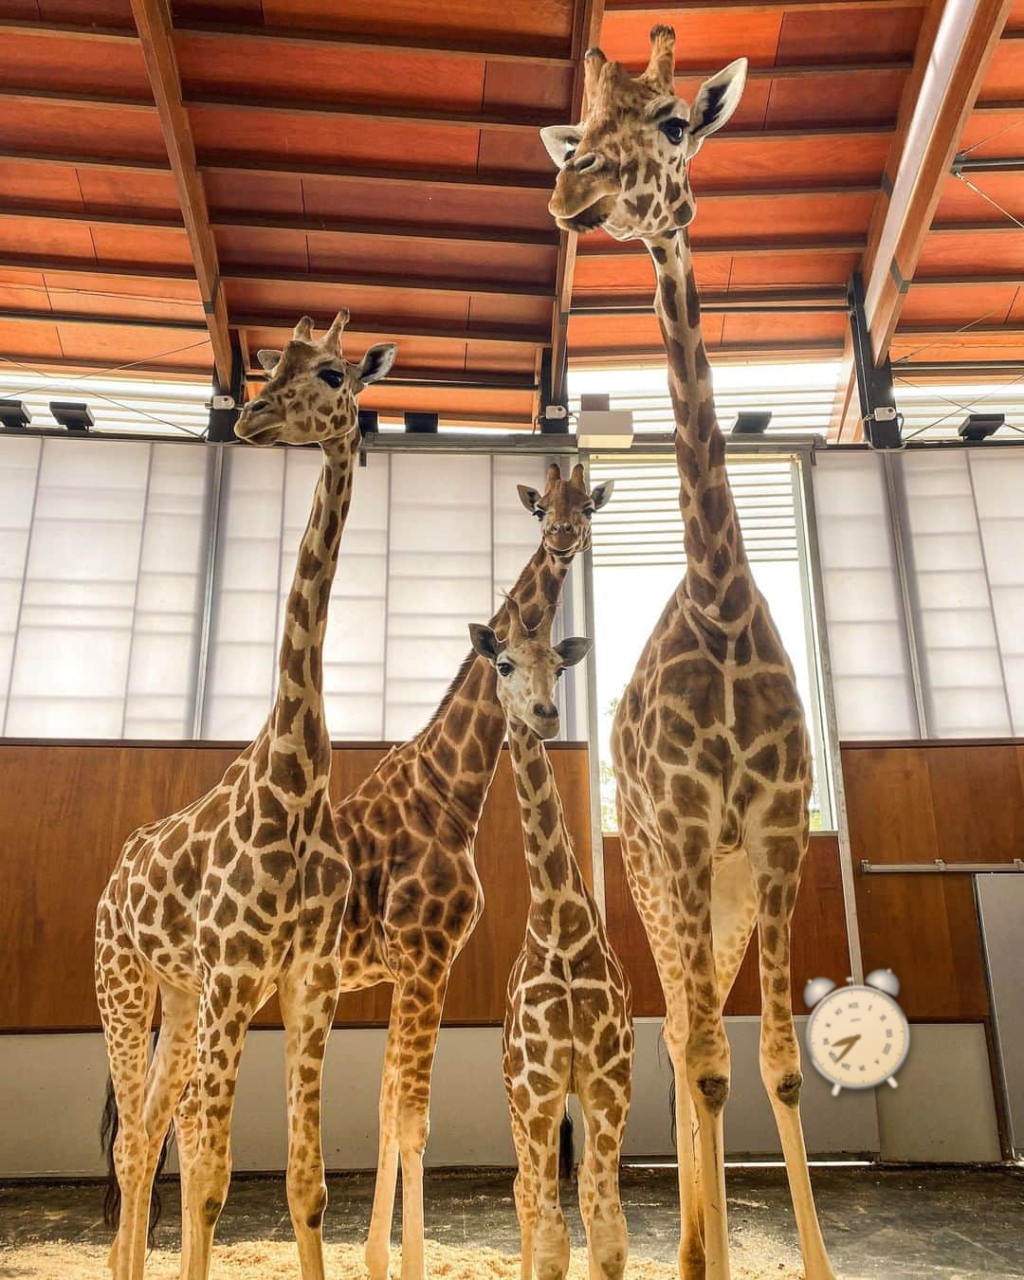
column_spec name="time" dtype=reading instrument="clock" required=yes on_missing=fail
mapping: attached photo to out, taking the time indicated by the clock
8:38
